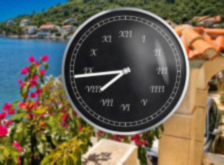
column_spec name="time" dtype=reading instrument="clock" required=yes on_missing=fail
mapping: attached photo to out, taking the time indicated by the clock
7:44
